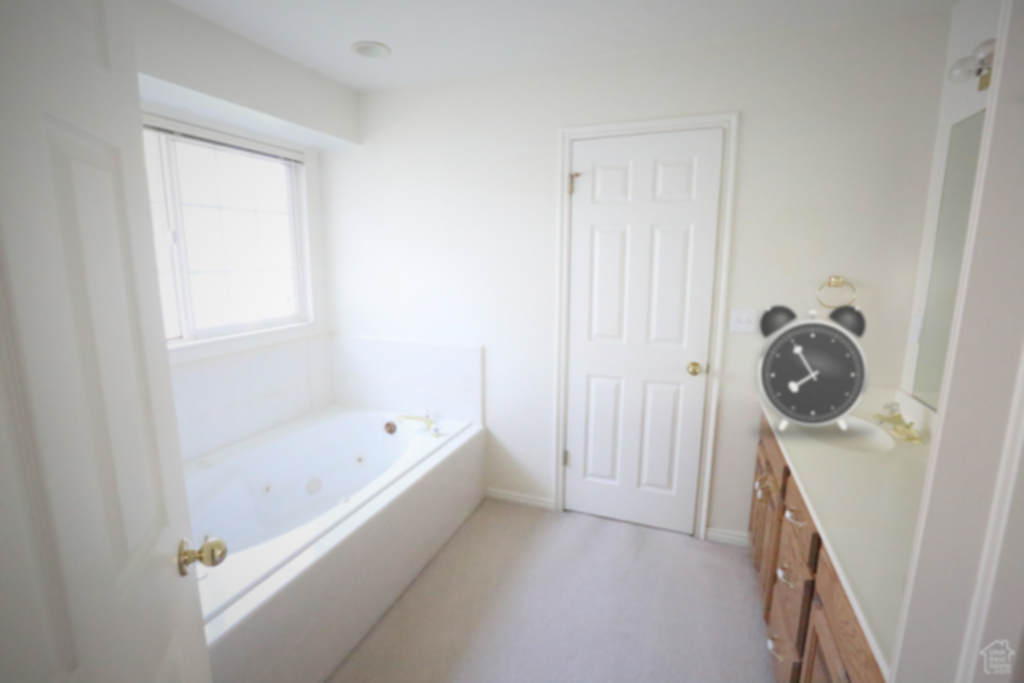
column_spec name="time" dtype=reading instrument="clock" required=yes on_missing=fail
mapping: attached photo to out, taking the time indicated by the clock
7:55
